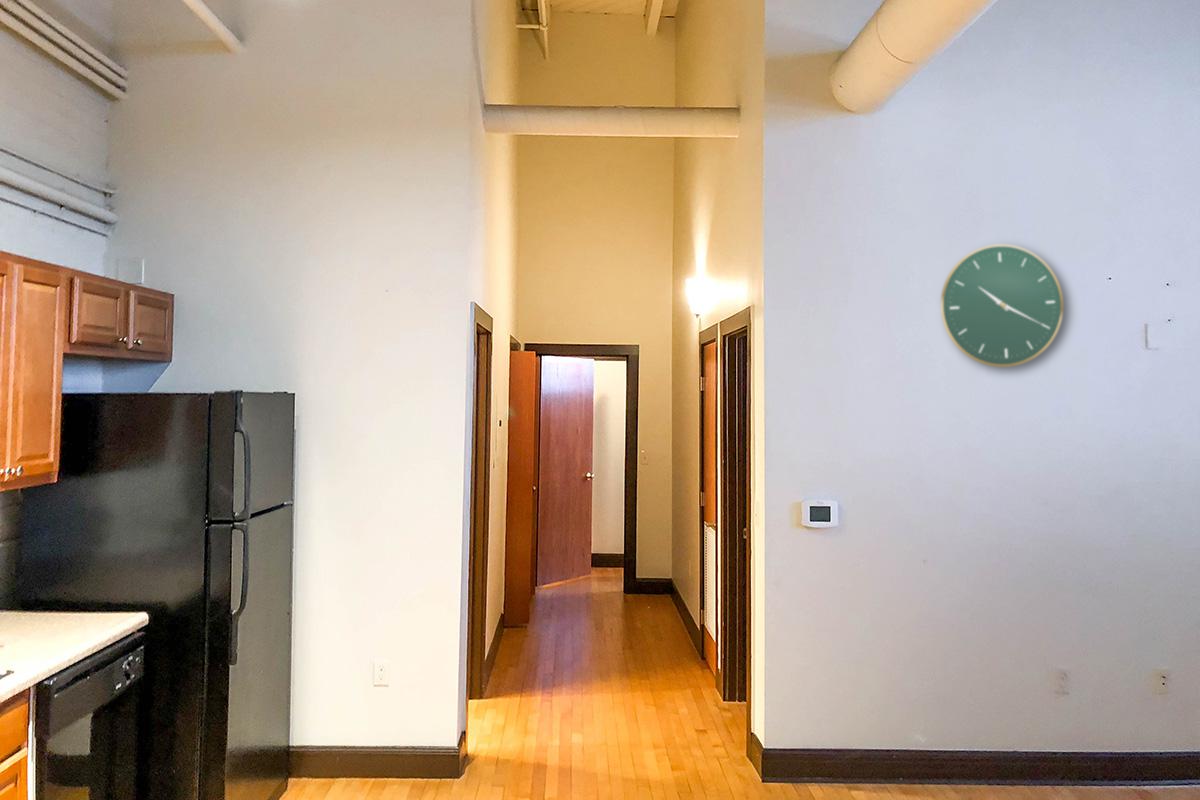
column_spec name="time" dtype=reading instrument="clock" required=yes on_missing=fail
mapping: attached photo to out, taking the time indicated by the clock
10:20
